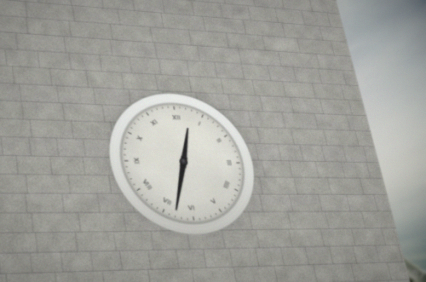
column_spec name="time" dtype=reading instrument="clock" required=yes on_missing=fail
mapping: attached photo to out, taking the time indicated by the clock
12:33
